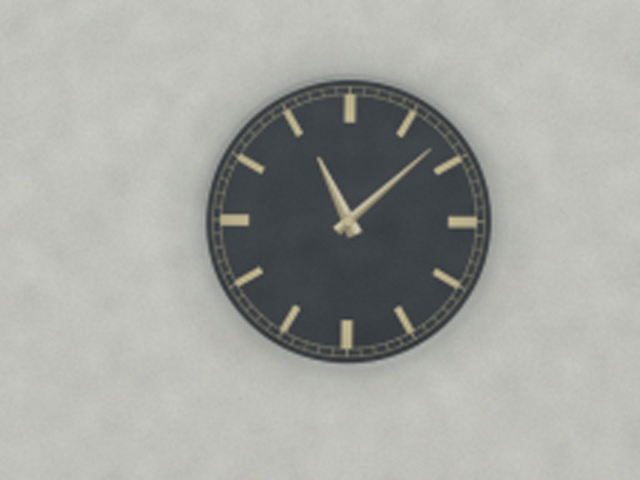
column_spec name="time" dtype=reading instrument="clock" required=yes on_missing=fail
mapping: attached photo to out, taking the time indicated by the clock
11:08
